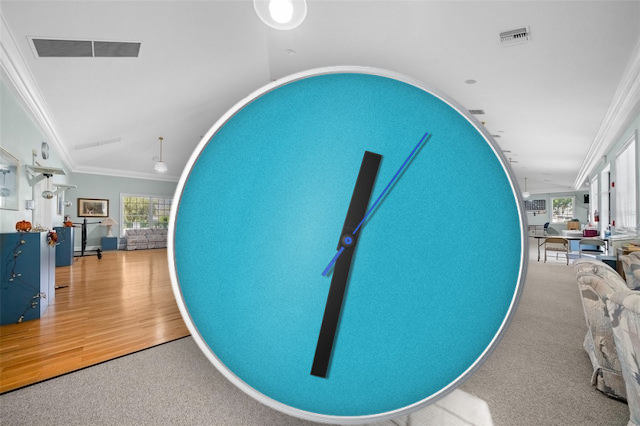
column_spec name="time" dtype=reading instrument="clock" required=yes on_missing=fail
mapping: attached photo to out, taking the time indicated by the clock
12:32:06
